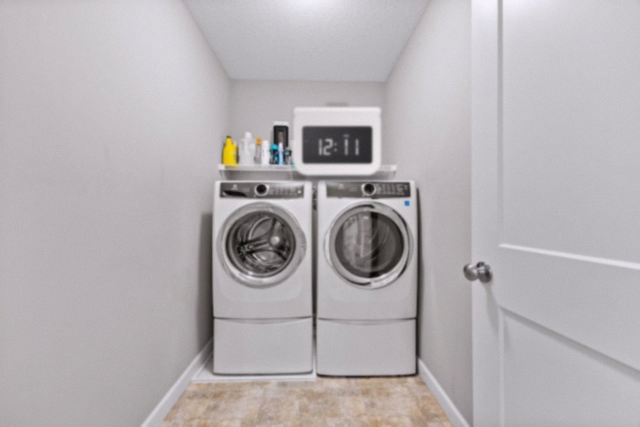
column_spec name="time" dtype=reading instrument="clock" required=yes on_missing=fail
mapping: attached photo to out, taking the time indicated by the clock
12:11
